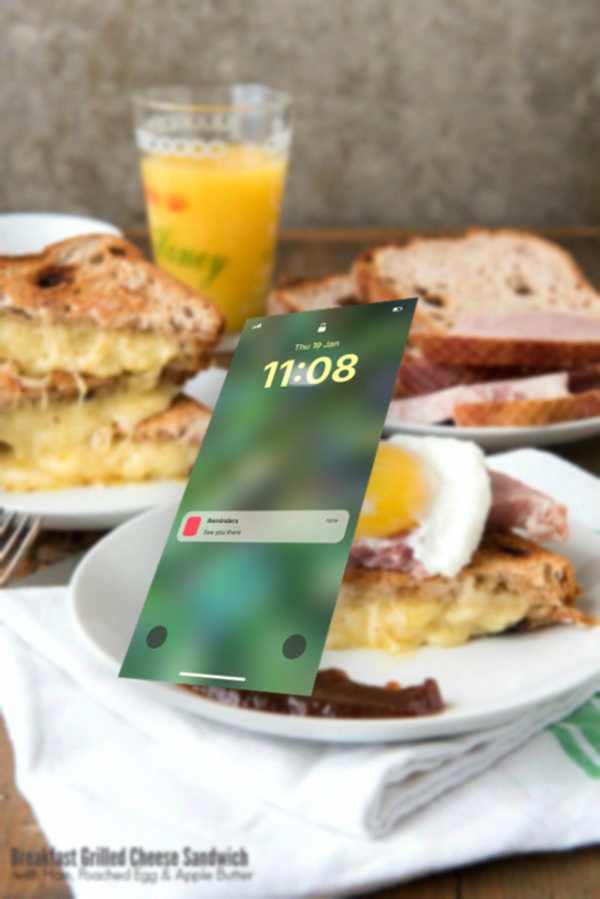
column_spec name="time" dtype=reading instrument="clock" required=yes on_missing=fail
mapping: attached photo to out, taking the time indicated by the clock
11:08
